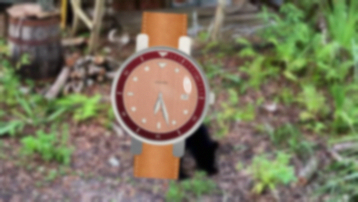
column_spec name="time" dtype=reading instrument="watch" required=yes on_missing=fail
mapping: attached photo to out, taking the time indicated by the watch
6:27
